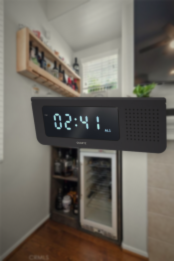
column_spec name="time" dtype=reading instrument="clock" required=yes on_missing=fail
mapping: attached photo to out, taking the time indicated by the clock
2:41
